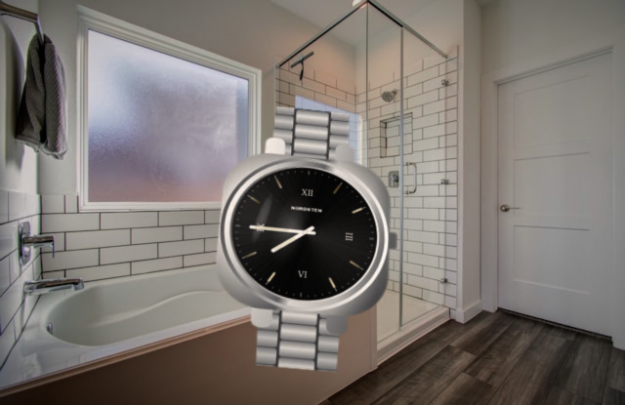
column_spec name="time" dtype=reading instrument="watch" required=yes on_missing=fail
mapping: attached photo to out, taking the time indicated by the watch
7:45
